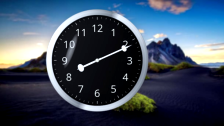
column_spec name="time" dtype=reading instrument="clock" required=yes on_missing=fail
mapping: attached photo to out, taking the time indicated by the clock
8:11
